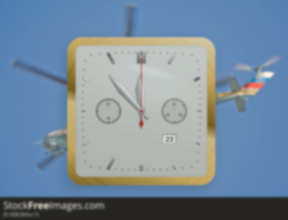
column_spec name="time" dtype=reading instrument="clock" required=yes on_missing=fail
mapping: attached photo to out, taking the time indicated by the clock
11:53
